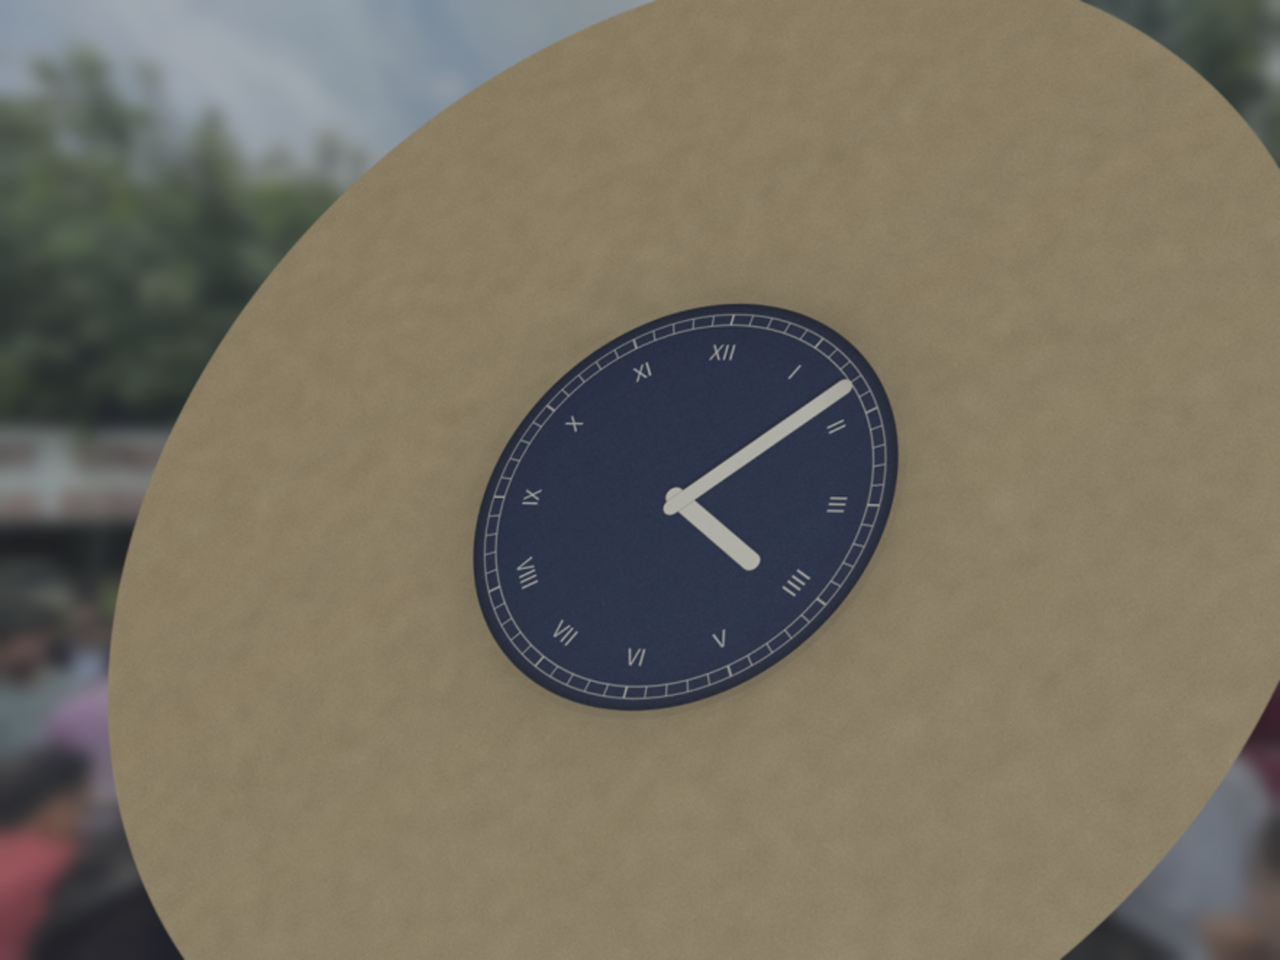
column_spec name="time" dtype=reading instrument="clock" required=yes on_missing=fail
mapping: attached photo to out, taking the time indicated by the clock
4:08
